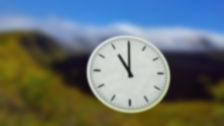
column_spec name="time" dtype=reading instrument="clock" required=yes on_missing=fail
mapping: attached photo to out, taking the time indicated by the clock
11:00
